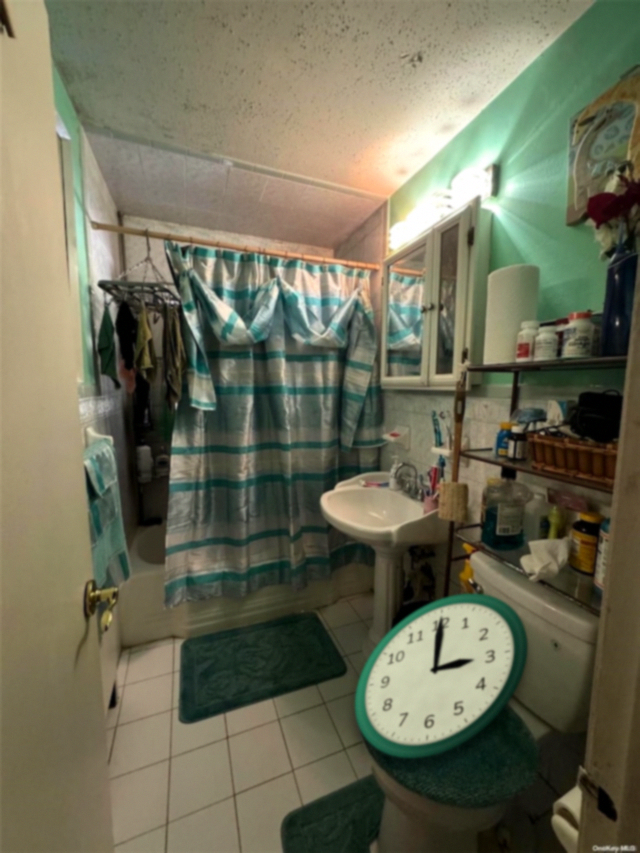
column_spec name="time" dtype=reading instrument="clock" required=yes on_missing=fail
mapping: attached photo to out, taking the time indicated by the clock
3:00
